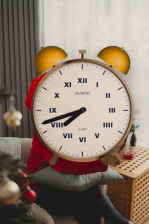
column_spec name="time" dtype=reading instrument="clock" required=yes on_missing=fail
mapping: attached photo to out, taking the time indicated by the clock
7:42
